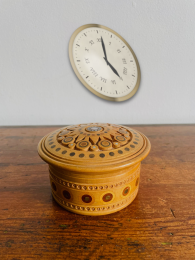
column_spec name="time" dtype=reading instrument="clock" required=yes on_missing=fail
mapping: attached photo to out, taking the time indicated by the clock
5:01
